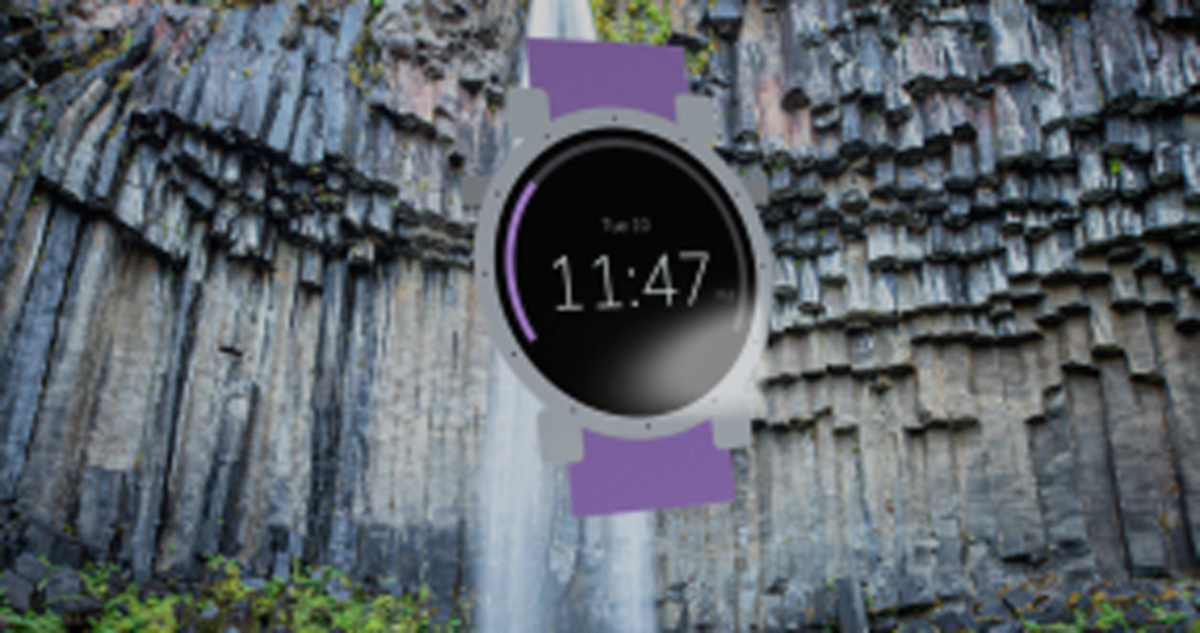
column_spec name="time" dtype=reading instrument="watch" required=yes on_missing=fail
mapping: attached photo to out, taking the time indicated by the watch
11:47
